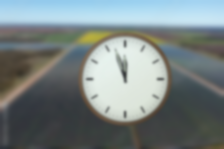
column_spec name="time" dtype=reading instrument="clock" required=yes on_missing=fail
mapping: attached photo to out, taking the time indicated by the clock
11:57
